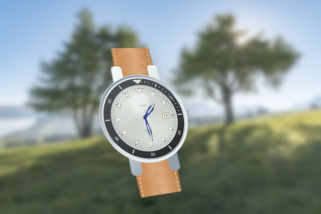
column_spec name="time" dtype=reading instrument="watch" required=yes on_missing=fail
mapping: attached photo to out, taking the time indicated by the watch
1:29
